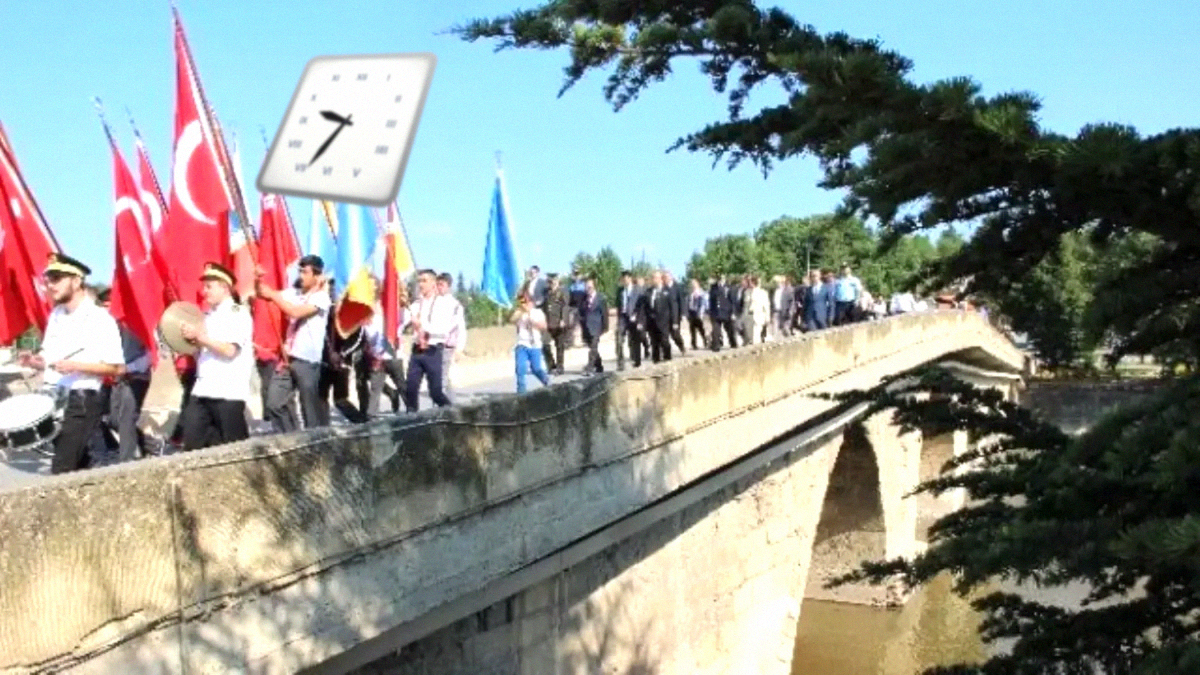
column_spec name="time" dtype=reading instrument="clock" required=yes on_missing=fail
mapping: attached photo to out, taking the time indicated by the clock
9:34
